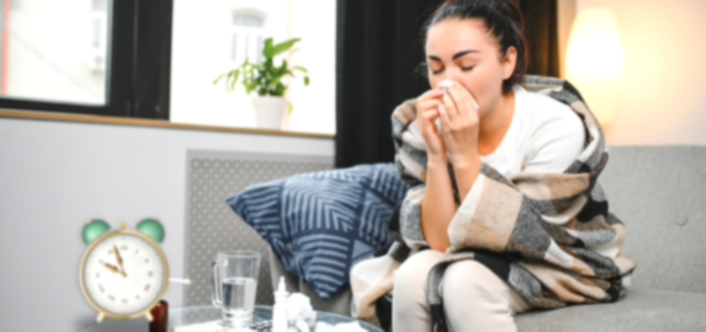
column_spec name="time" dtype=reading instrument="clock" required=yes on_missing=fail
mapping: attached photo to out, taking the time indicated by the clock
9:57
